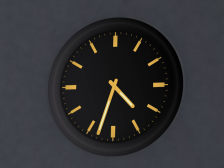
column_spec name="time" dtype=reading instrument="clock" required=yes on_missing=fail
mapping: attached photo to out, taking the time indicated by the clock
4:33
